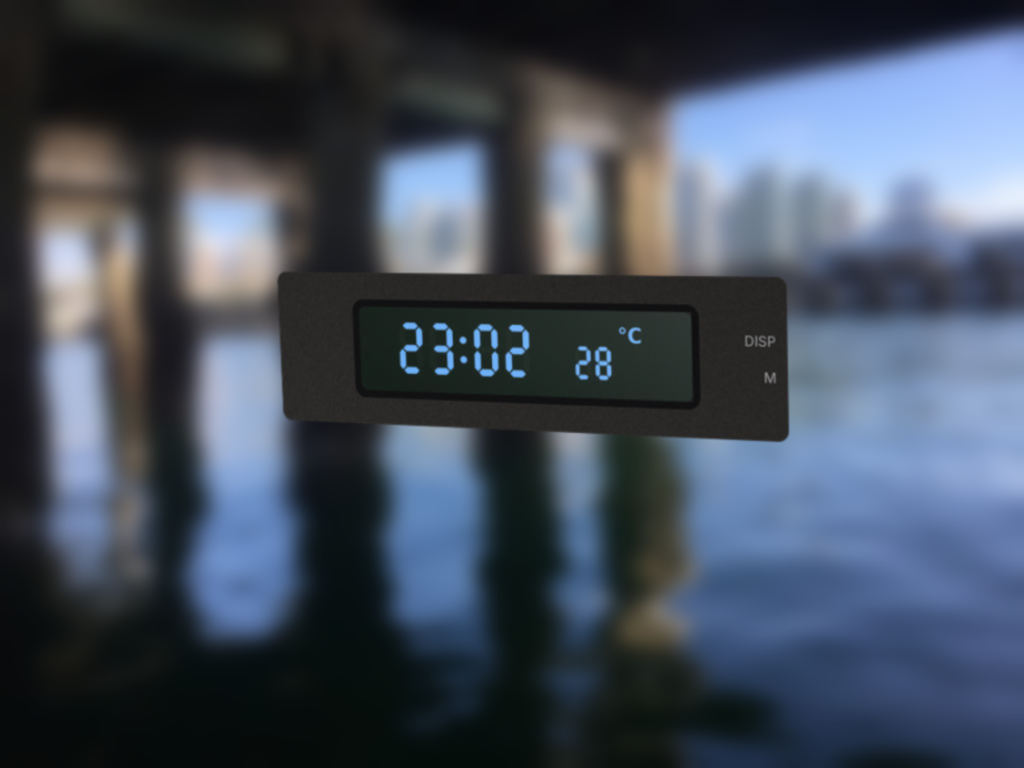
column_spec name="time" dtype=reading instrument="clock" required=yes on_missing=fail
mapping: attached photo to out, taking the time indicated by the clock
23:02
